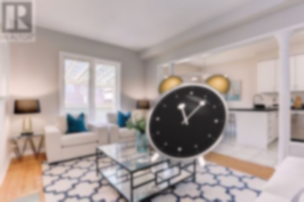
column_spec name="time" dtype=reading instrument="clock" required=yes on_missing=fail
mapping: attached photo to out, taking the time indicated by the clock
11:06
